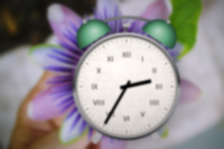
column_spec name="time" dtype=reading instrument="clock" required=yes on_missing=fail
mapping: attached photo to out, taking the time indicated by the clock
2:35
